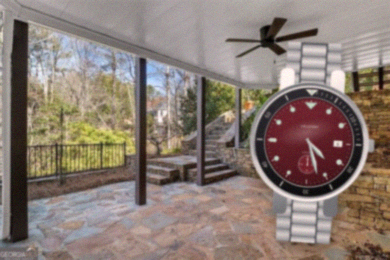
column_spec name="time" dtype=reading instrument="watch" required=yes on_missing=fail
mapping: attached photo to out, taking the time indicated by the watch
4:27
